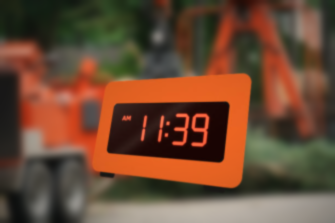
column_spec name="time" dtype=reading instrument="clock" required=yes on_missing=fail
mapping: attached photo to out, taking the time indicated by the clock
11:39
